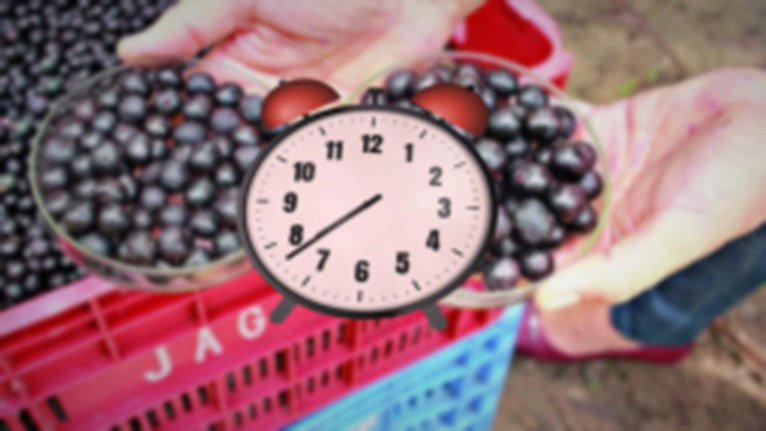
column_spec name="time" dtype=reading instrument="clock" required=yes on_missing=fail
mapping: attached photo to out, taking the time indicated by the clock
7:38
